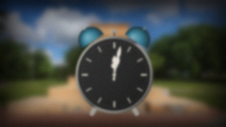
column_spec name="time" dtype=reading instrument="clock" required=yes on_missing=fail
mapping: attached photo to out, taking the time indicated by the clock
12:02
